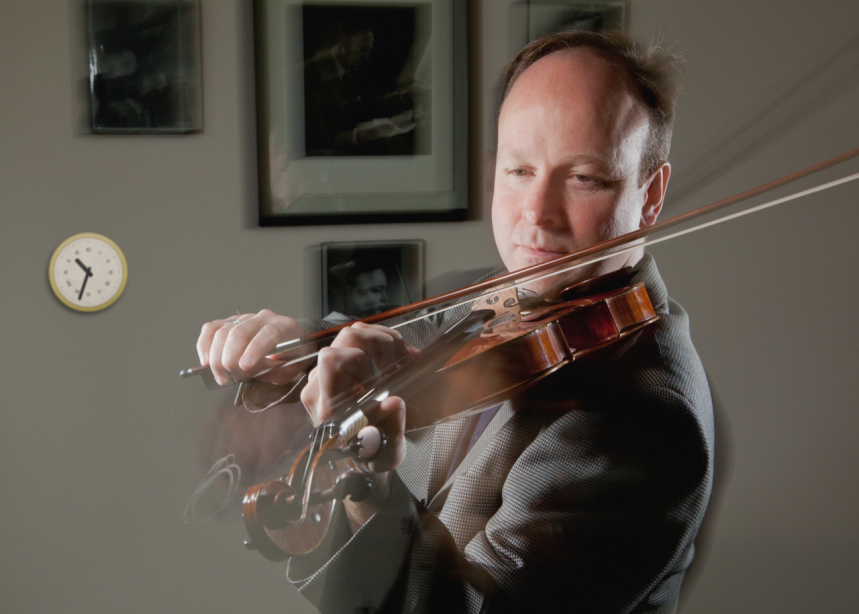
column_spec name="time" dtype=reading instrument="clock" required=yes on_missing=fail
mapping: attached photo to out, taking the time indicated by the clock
10:33
